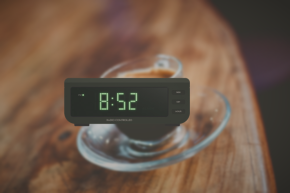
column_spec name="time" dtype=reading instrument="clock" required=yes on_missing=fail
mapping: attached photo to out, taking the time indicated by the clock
8:52
